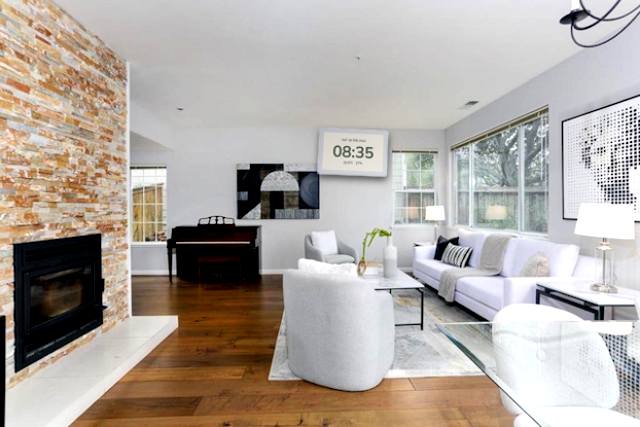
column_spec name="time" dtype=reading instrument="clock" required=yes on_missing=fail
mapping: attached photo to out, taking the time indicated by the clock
8:35
